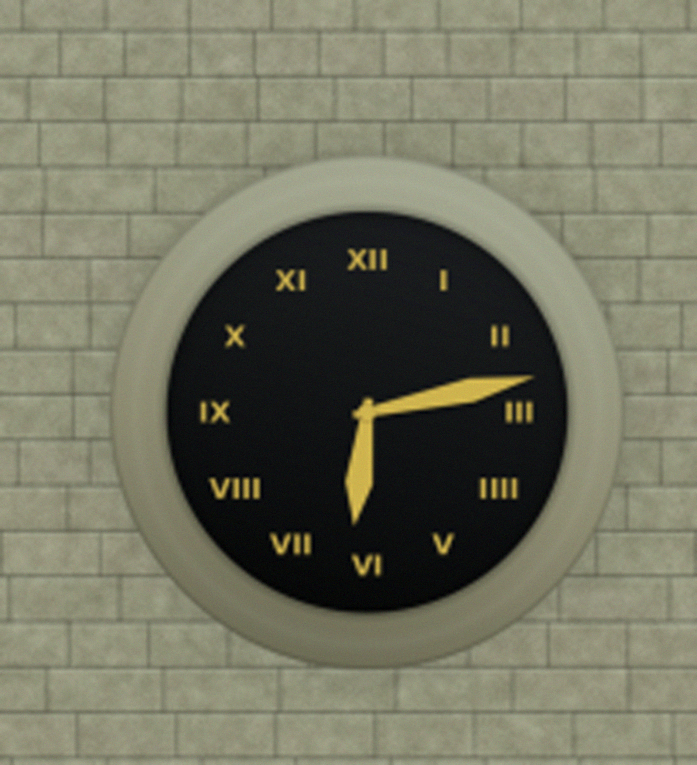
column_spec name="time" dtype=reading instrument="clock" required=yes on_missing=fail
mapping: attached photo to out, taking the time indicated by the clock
6:13
